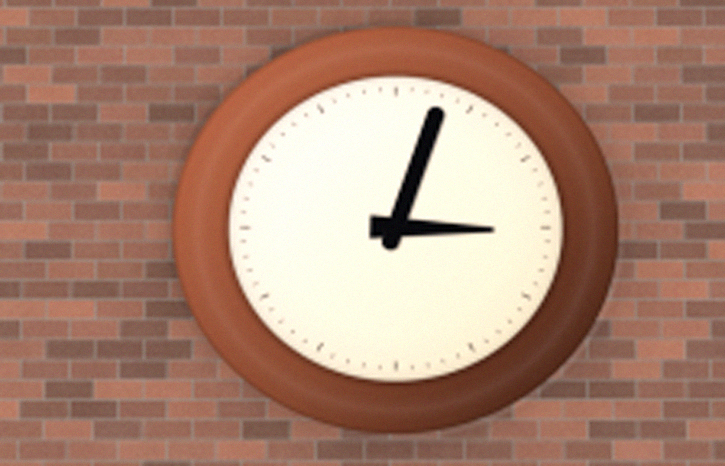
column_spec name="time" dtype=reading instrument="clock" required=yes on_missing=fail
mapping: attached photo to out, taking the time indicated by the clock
3:03
